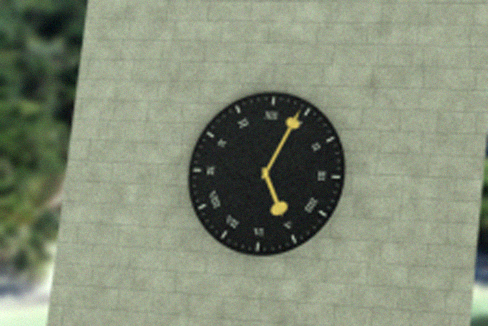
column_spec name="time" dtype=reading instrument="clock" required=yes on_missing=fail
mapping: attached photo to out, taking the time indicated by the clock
5:04
